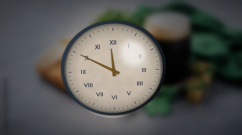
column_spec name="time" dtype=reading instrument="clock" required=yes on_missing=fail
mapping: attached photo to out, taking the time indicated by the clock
11:50
